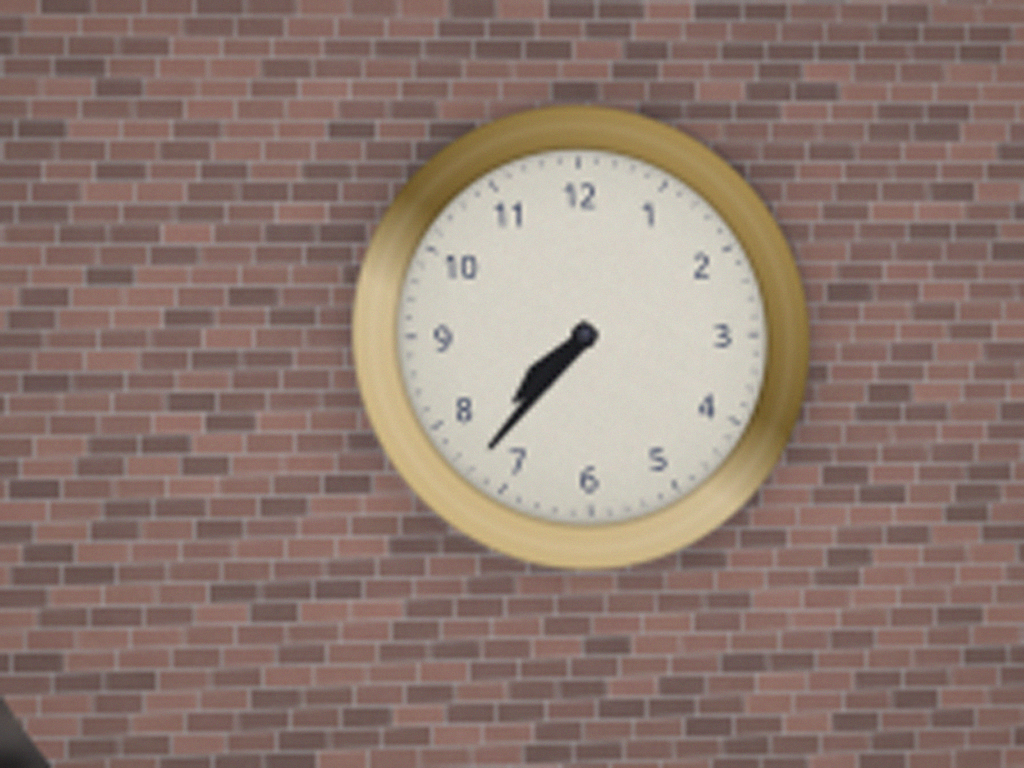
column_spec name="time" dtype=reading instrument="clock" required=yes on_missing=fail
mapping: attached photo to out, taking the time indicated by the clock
7:37
